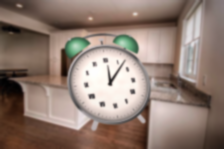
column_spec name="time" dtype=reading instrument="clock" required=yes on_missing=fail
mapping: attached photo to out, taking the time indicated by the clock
12:07
